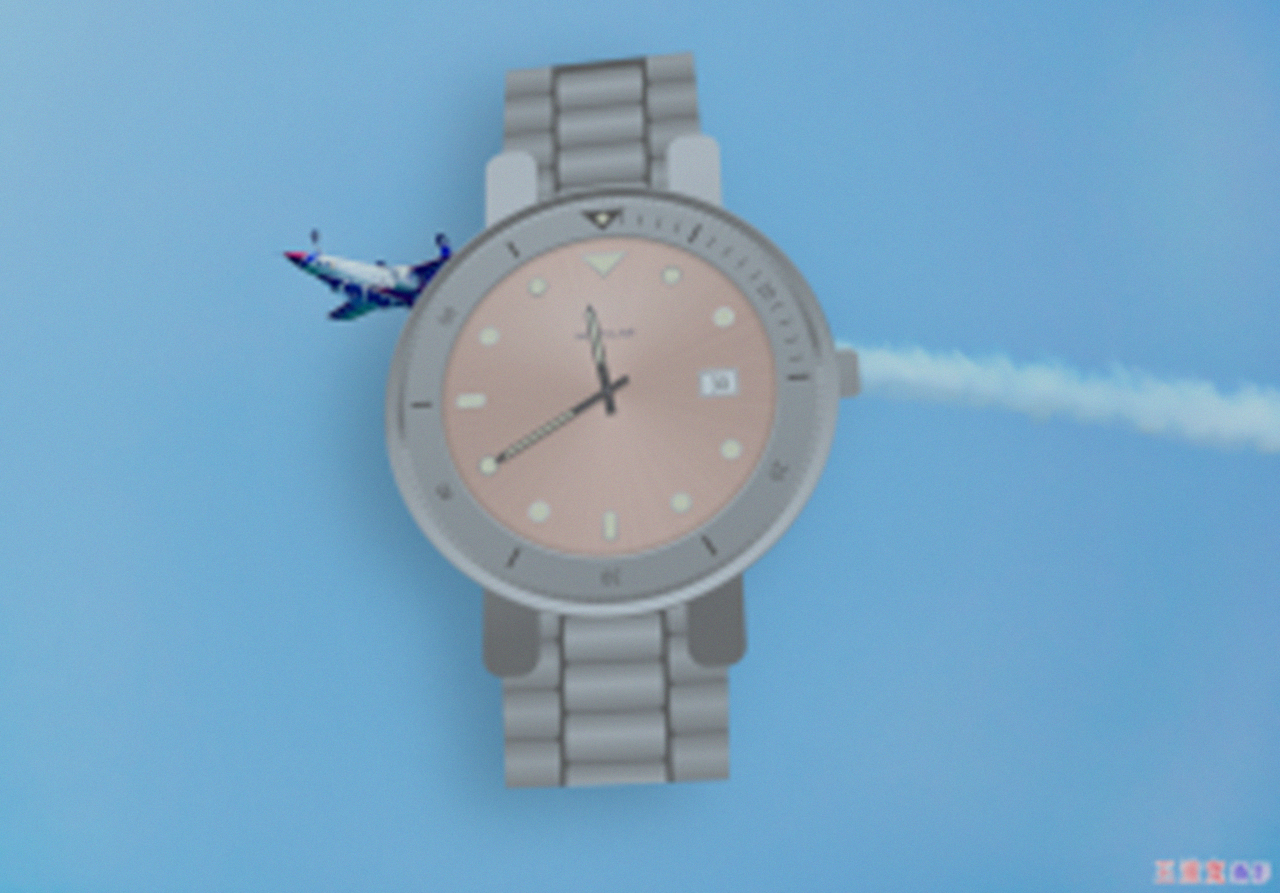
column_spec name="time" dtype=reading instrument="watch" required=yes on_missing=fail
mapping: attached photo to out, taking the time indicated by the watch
11:40
